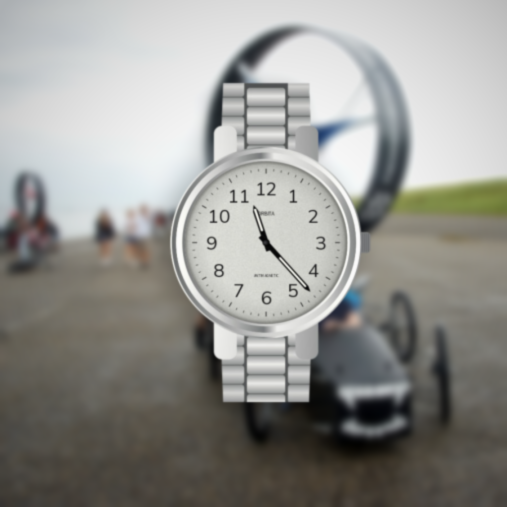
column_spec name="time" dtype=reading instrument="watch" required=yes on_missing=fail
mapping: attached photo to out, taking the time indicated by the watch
11:23
